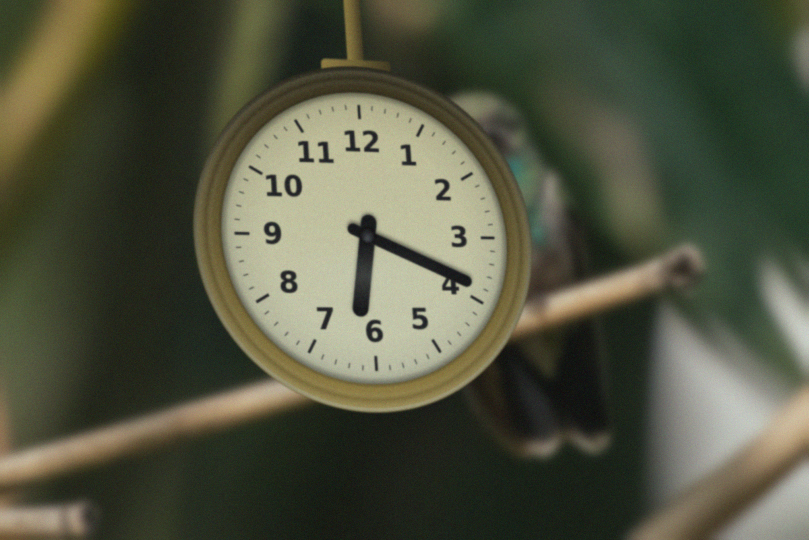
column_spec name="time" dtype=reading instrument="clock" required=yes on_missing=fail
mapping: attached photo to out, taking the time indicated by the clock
6:19
